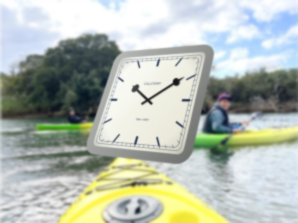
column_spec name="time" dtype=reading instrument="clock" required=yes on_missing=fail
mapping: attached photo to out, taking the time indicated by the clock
10:09
